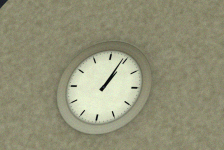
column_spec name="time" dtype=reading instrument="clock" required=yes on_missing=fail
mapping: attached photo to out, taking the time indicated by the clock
1:04
